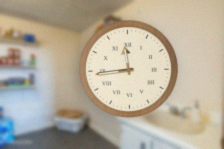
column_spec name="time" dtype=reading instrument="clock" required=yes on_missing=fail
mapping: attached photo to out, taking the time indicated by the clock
11:44
